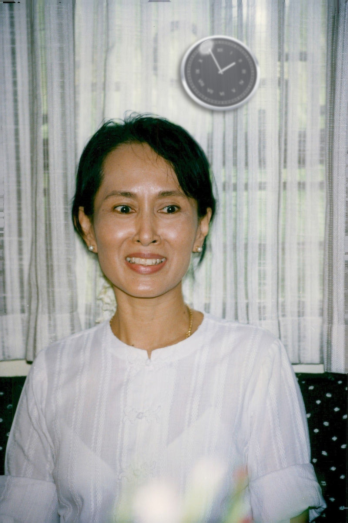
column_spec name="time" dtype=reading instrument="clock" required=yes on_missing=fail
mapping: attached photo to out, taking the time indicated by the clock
1:56
